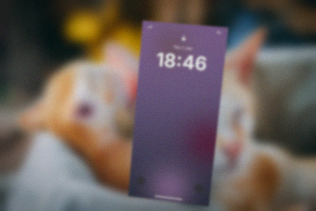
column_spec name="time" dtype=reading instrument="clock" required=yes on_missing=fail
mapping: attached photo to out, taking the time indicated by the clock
18:46
